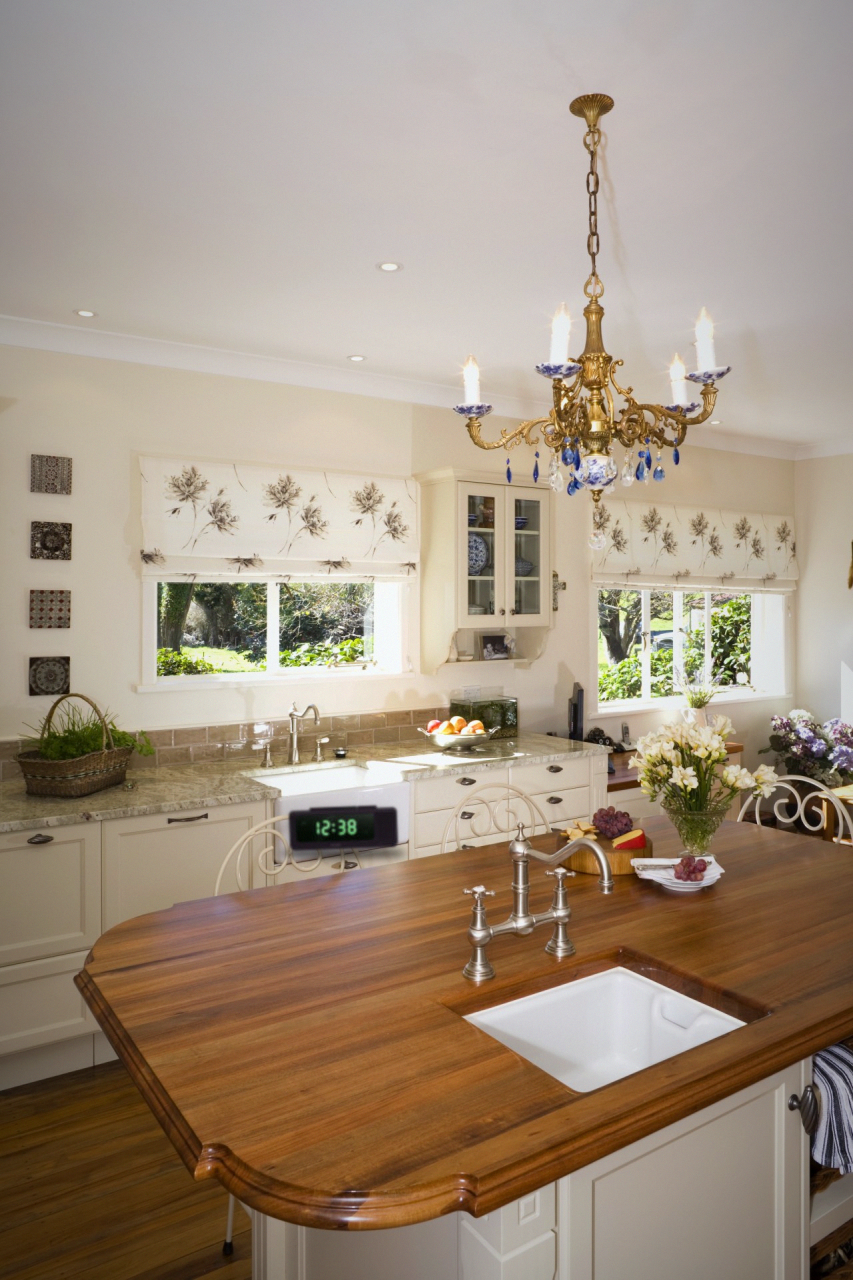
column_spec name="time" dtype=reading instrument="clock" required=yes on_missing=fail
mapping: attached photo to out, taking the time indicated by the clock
12:38
